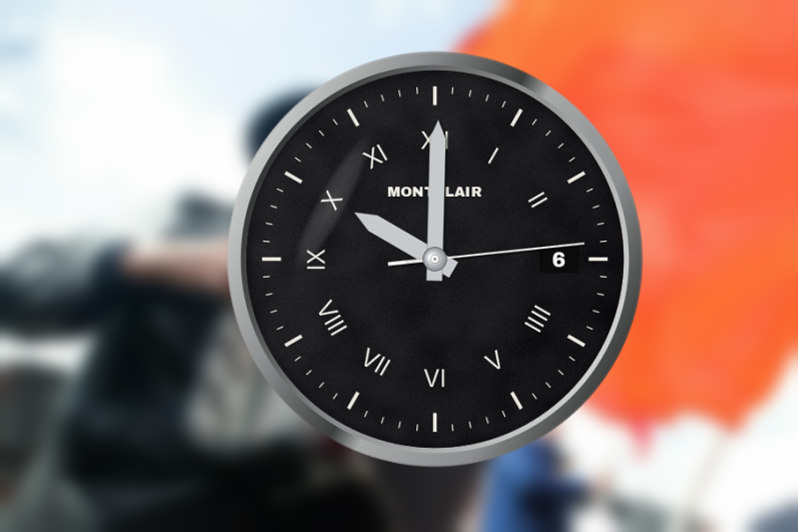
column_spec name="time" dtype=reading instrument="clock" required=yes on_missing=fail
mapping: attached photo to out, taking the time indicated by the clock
10:00:14
